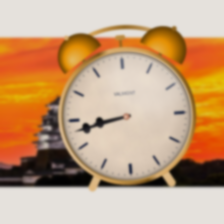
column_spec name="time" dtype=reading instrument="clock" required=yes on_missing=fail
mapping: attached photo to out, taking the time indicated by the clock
8:43
